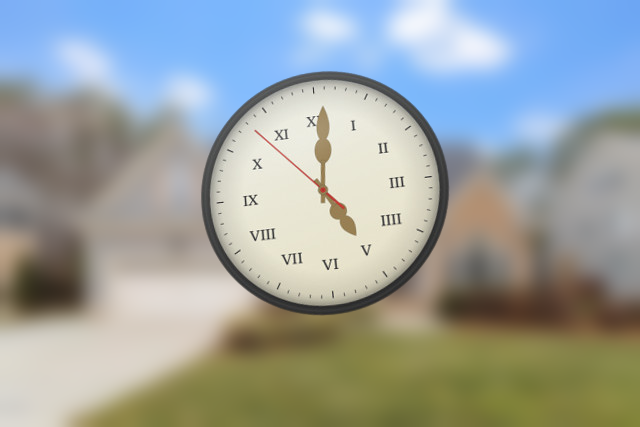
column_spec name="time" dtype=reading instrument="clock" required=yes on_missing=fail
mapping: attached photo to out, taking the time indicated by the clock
5:00:53
